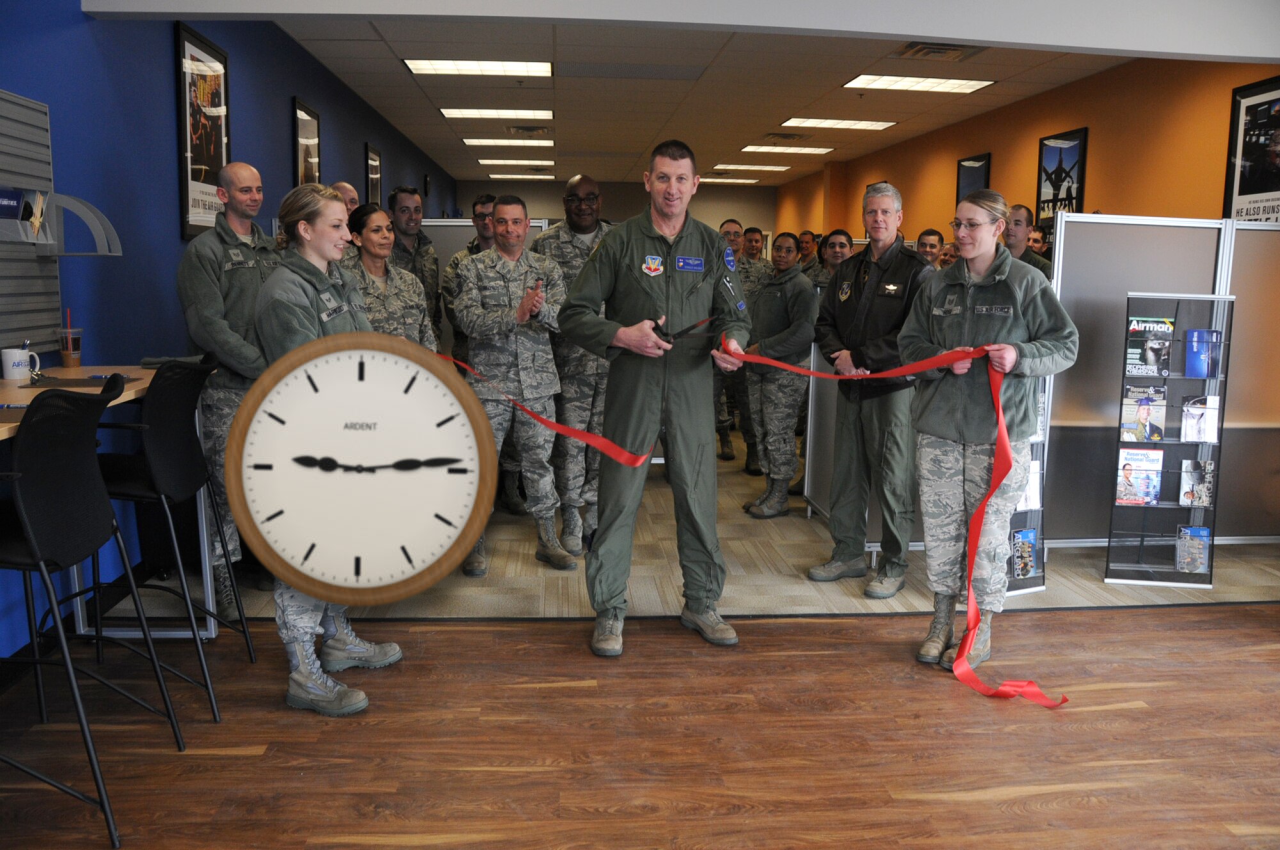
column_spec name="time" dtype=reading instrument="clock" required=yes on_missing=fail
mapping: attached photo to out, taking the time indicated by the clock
9:14
